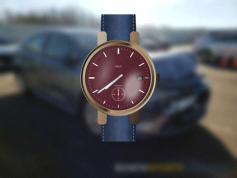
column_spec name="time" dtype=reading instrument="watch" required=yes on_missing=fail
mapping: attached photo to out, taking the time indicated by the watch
7:39
